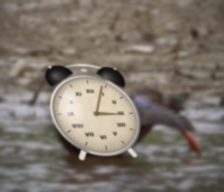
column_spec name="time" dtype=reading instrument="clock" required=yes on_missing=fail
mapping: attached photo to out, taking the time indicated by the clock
3:04
